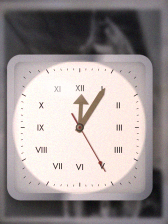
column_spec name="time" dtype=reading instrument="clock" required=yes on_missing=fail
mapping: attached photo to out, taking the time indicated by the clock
12:05:25
